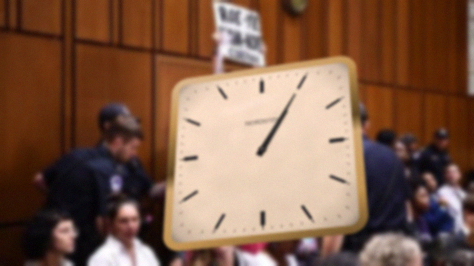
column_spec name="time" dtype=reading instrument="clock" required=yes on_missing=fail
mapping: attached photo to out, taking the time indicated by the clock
1:05
